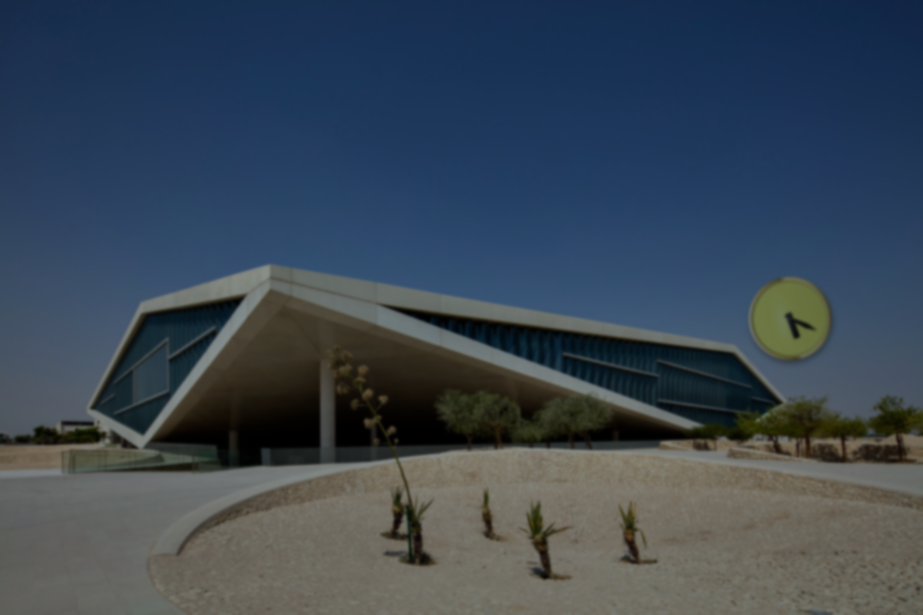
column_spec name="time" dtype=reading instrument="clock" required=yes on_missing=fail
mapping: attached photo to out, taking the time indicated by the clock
5:19
